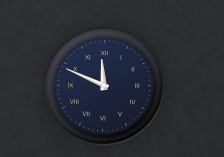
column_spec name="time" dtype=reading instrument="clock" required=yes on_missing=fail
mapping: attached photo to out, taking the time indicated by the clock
11:49
